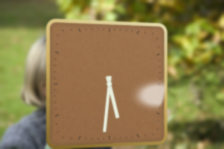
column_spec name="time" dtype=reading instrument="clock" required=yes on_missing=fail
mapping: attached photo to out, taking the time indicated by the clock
5:31
